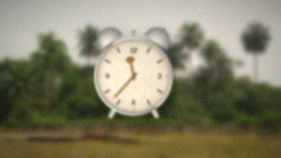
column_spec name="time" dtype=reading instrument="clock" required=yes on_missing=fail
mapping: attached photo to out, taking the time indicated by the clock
11:37
